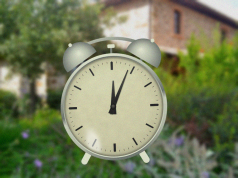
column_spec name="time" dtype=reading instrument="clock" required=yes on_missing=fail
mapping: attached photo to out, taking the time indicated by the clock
12:04
